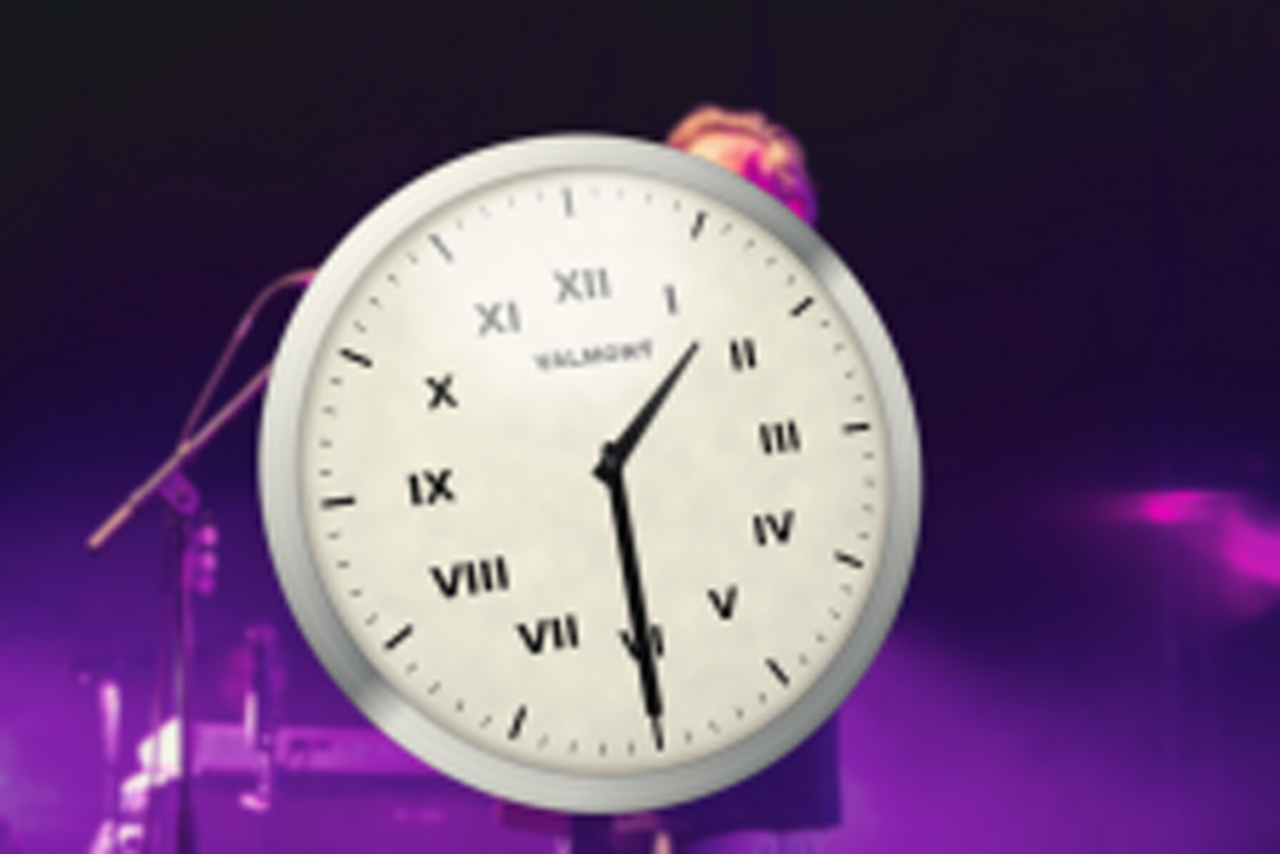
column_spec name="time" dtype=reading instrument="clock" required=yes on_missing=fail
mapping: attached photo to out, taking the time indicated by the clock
1:30
